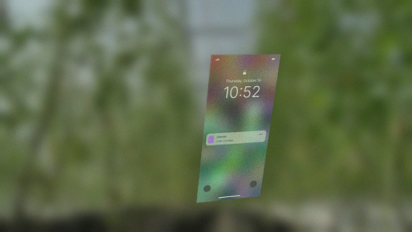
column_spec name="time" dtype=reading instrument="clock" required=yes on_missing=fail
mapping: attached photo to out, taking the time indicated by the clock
10:52
